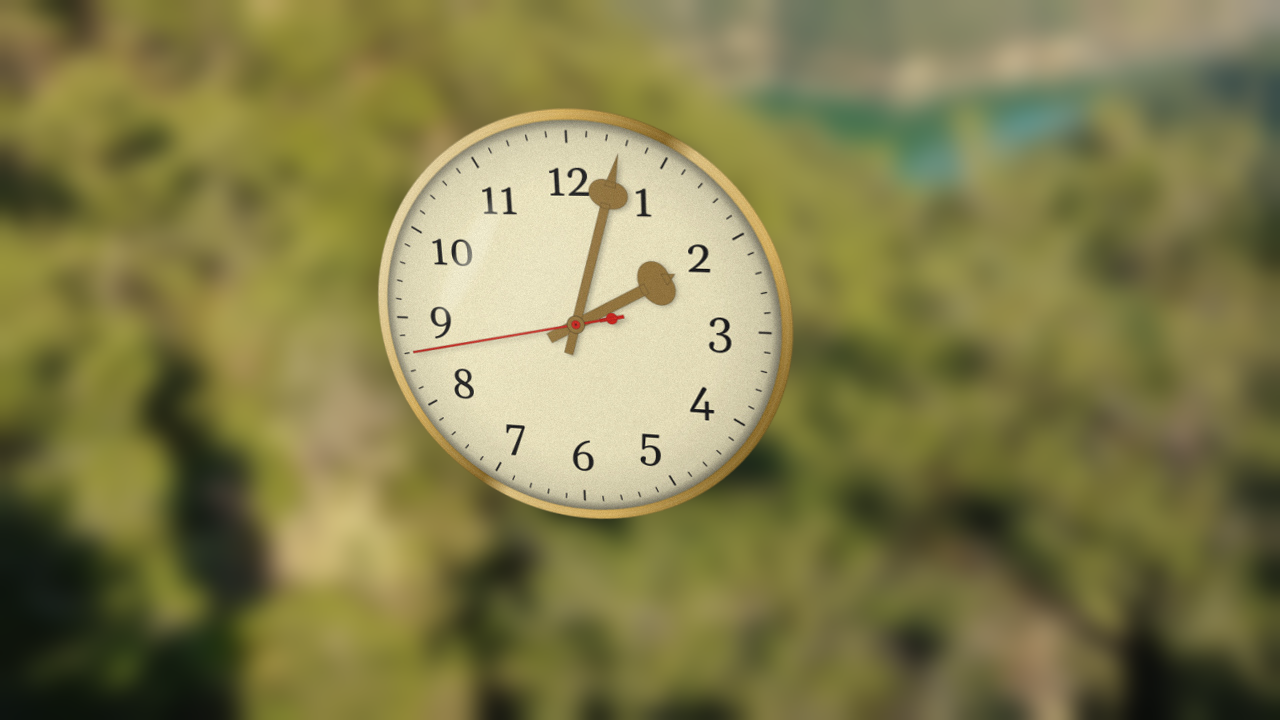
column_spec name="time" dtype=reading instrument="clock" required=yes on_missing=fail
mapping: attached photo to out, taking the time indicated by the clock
2:02:43
